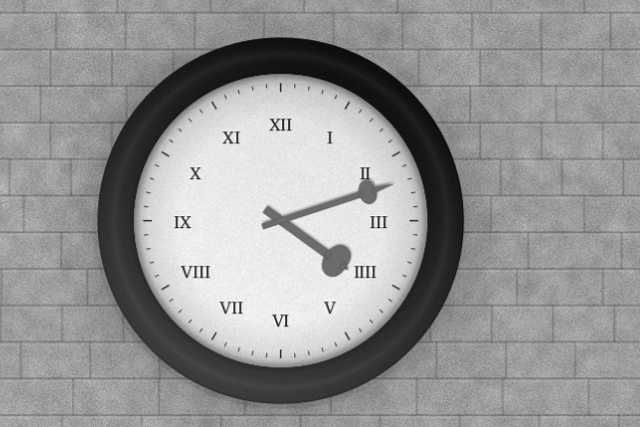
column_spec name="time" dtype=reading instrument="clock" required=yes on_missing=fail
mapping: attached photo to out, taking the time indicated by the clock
4:12
